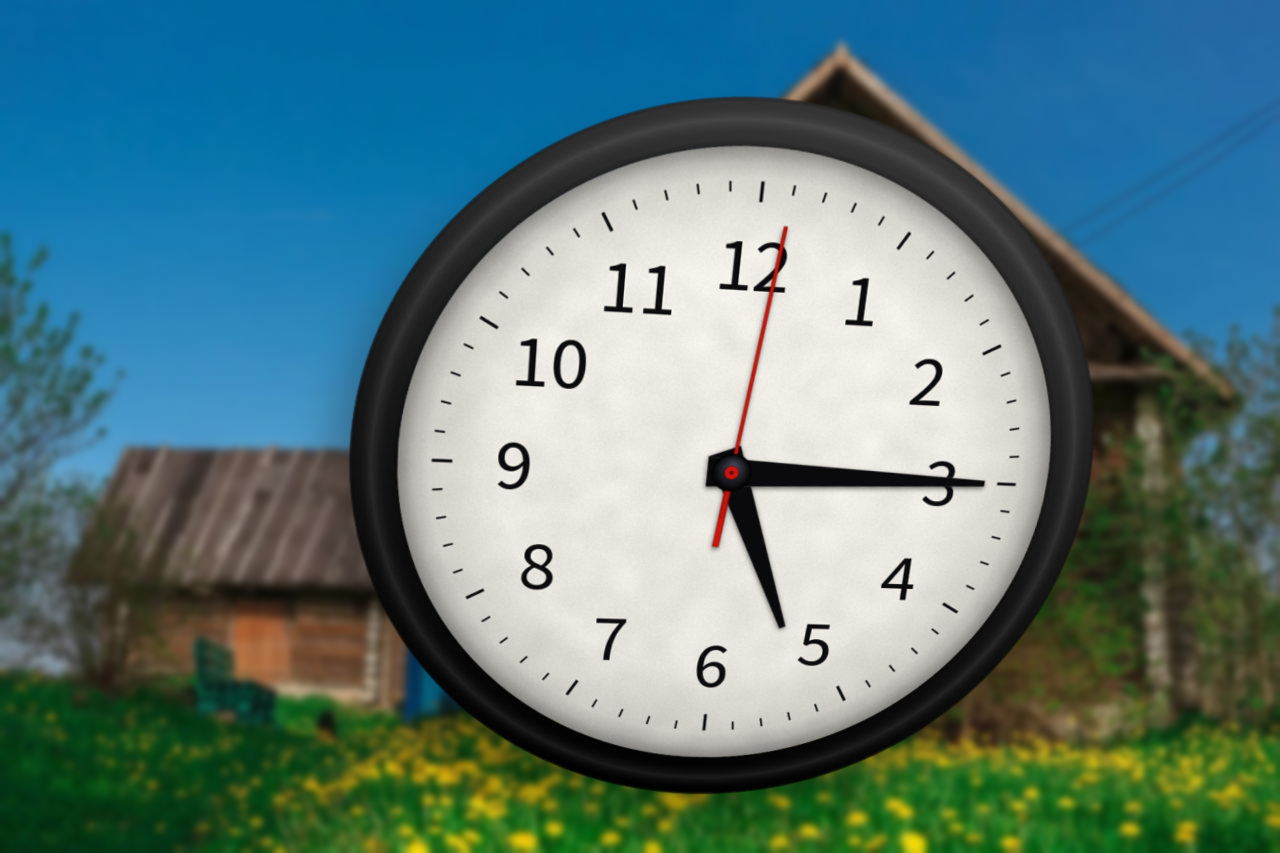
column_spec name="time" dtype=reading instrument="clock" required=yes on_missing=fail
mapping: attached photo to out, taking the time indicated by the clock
5:15:01
